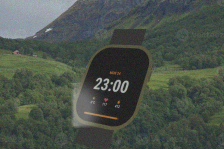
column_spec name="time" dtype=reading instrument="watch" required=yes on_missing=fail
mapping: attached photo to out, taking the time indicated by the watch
23:00
